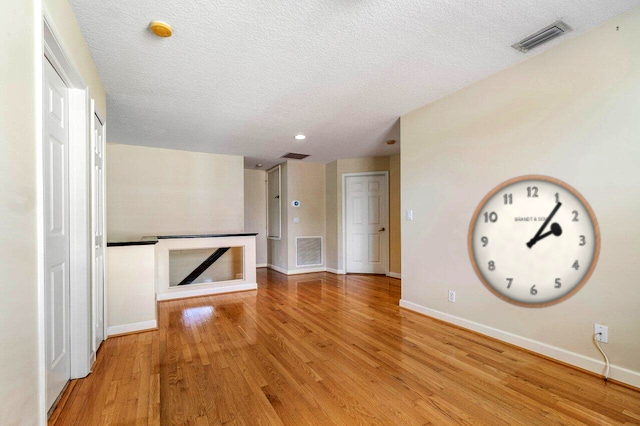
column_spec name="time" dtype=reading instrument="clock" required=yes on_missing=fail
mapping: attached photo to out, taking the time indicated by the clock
2:06
